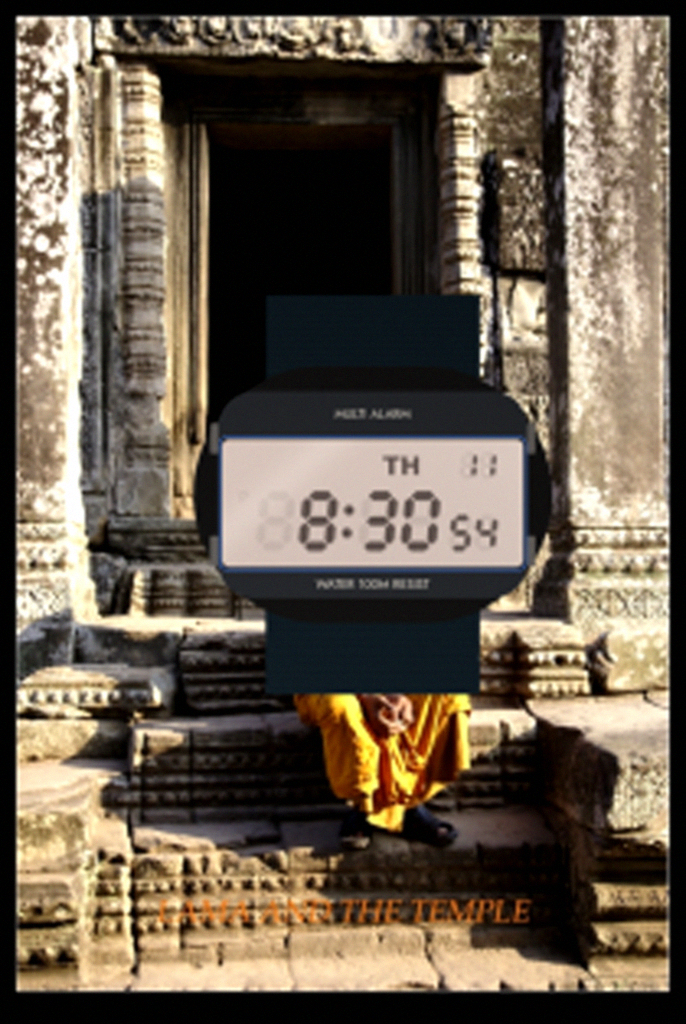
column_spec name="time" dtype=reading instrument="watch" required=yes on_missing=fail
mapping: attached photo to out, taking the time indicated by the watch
8:30:54
